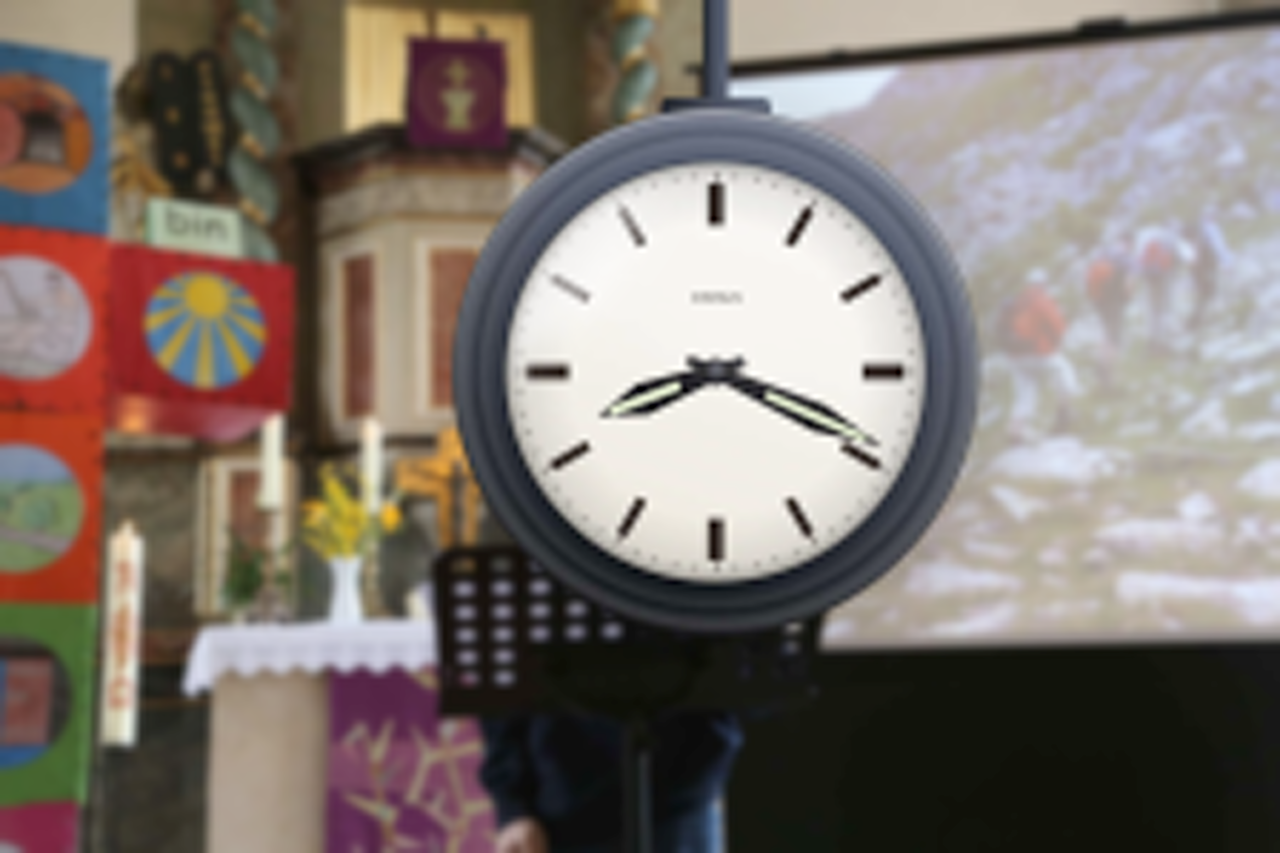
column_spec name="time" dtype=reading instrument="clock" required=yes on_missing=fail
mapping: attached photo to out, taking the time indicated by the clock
8:19
